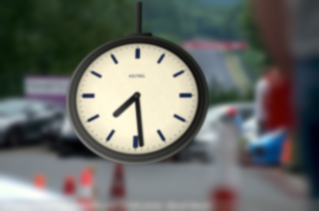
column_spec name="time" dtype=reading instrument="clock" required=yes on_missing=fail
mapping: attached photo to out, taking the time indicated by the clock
7:29
